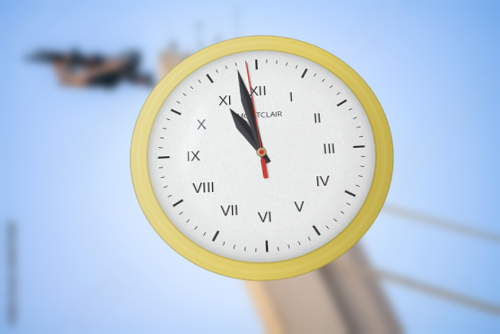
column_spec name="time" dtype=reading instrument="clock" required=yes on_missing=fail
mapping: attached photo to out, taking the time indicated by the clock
10:57:59
